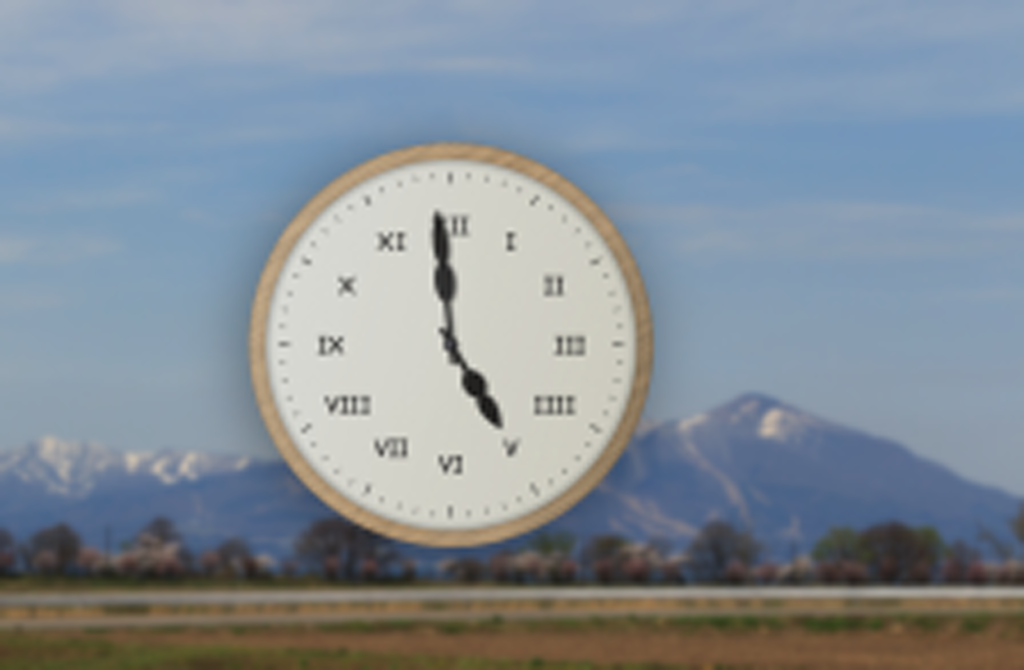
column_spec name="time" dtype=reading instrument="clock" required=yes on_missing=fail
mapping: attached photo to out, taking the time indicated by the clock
4:59
